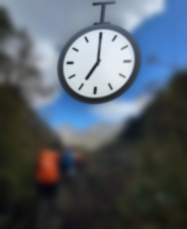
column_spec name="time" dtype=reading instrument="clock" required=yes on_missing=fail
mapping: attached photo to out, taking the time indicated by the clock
7:00
